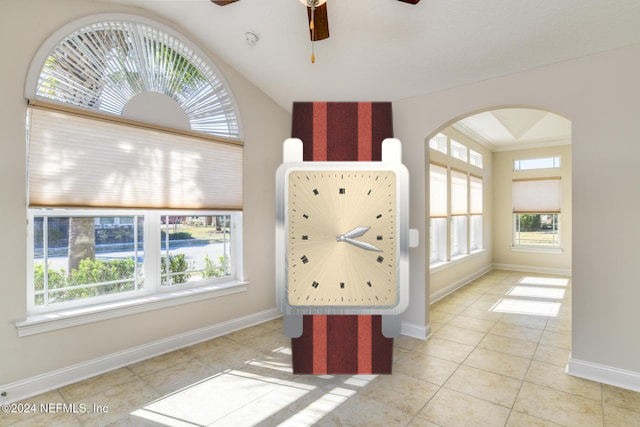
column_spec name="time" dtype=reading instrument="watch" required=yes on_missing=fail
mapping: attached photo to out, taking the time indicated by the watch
2:18
